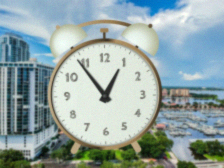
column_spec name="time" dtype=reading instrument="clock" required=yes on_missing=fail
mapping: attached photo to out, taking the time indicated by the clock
12:54
